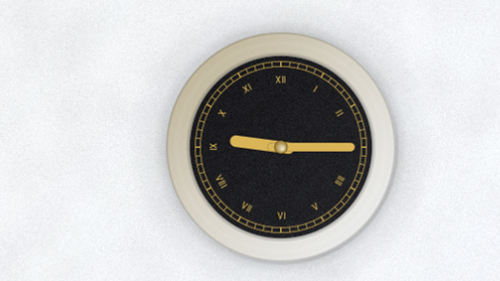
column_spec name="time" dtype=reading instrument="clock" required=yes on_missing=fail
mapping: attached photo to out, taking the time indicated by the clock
9:15
